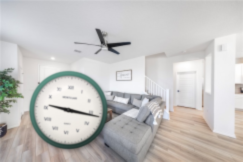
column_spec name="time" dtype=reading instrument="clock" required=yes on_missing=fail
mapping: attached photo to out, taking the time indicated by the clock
9:16
